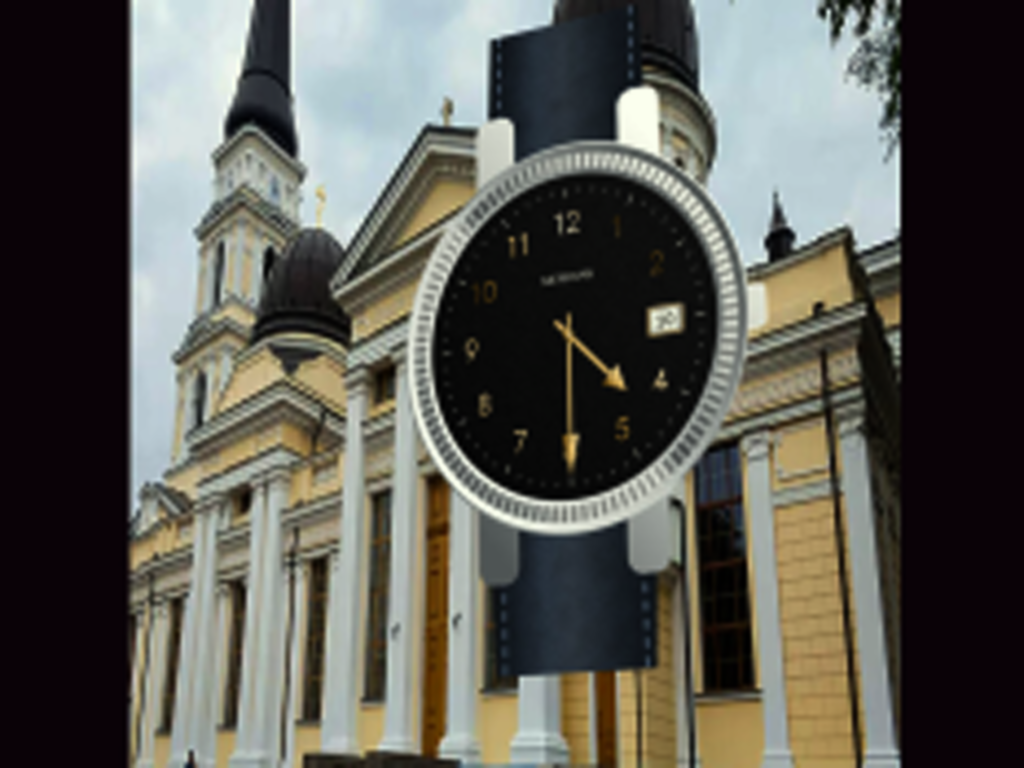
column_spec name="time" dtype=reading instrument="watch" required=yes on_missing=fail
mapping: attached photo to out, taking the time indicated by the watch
4:30
